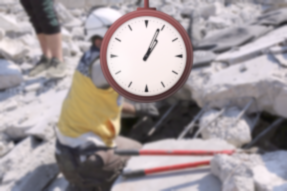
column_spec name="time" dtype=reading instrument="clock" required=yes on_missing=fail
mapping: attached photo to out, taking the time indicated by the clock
1:04
